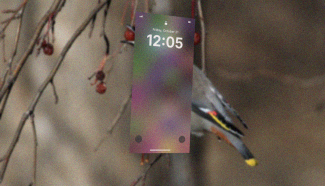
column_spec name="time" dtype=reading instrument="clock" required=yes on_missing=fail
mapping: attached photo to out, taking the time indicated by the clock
12:05
